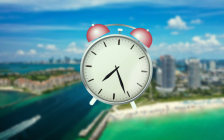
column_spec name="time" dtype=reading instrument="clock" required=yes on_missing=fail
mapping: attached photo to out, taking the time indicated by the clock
7:26
